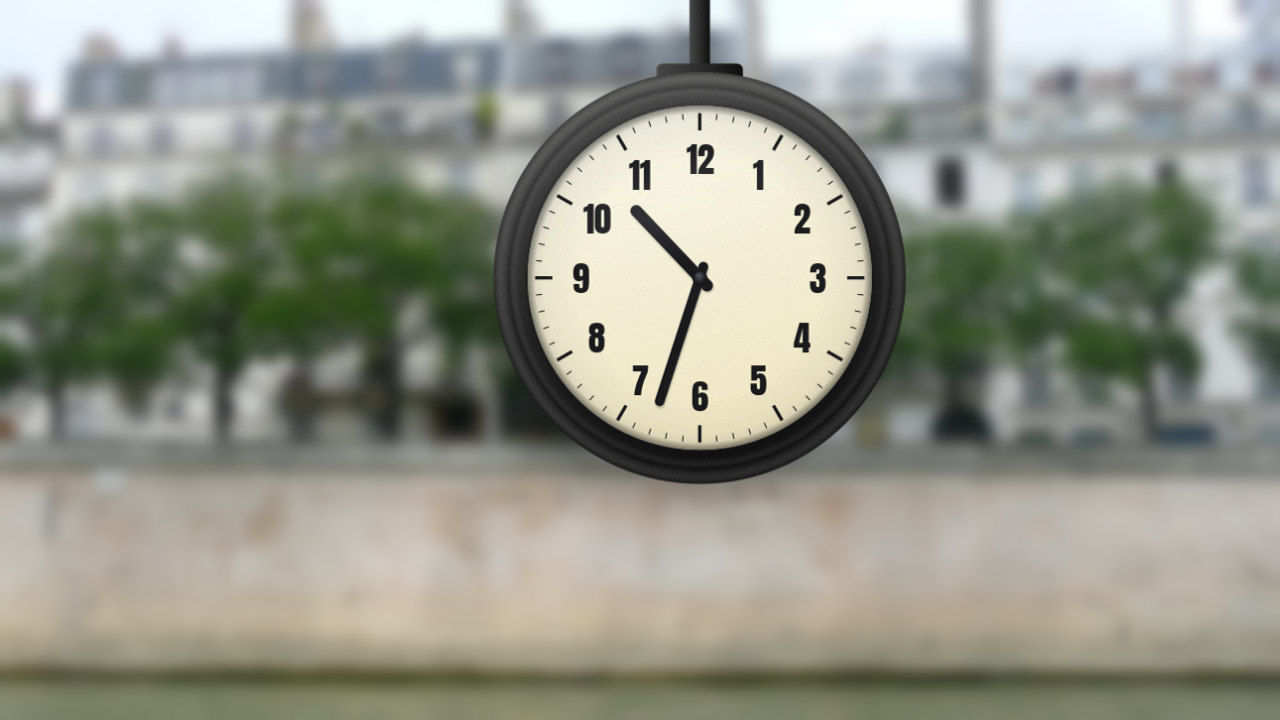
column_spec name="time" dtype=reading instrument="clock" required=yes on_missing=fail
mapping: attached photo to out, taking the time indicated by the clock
10:33
